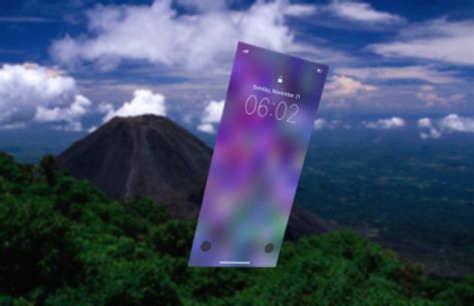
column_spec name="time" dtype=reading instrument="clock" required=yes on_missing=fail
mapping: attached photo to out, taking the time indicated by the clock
6:02
